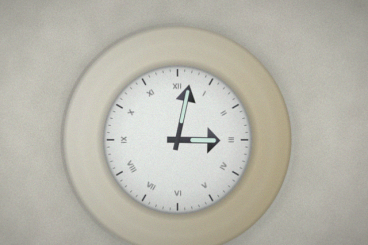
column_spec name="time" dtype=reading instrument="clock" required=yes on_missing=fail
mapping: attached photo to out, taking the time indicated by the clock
3:02
